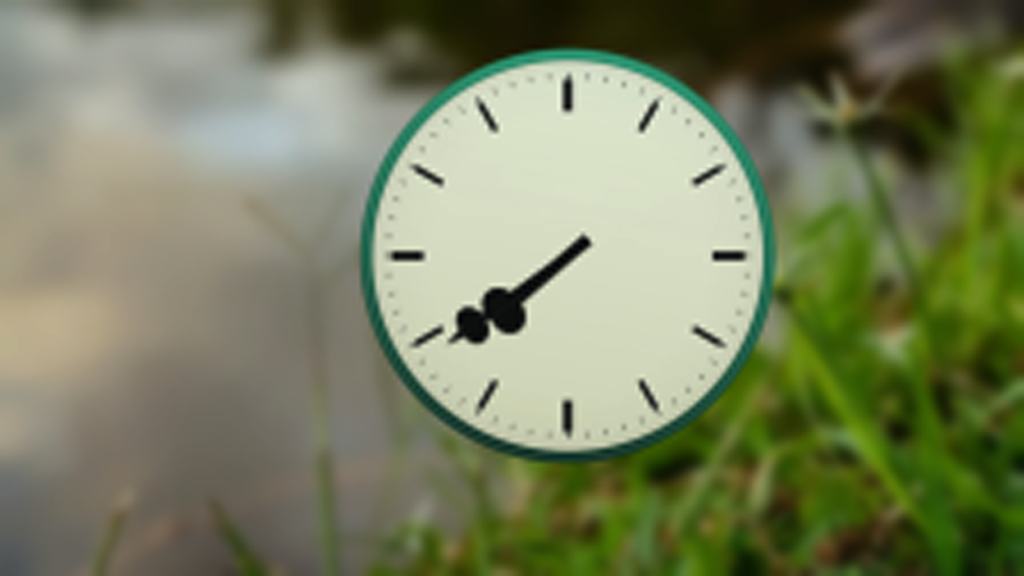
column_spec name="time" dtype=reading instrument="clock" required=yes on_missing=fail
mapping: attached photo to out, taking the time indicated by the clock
7:39
